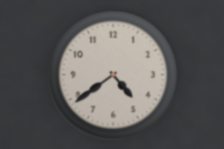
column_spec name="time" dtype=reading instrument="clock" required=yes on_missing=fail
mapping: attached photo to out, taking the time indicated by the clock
4:39
